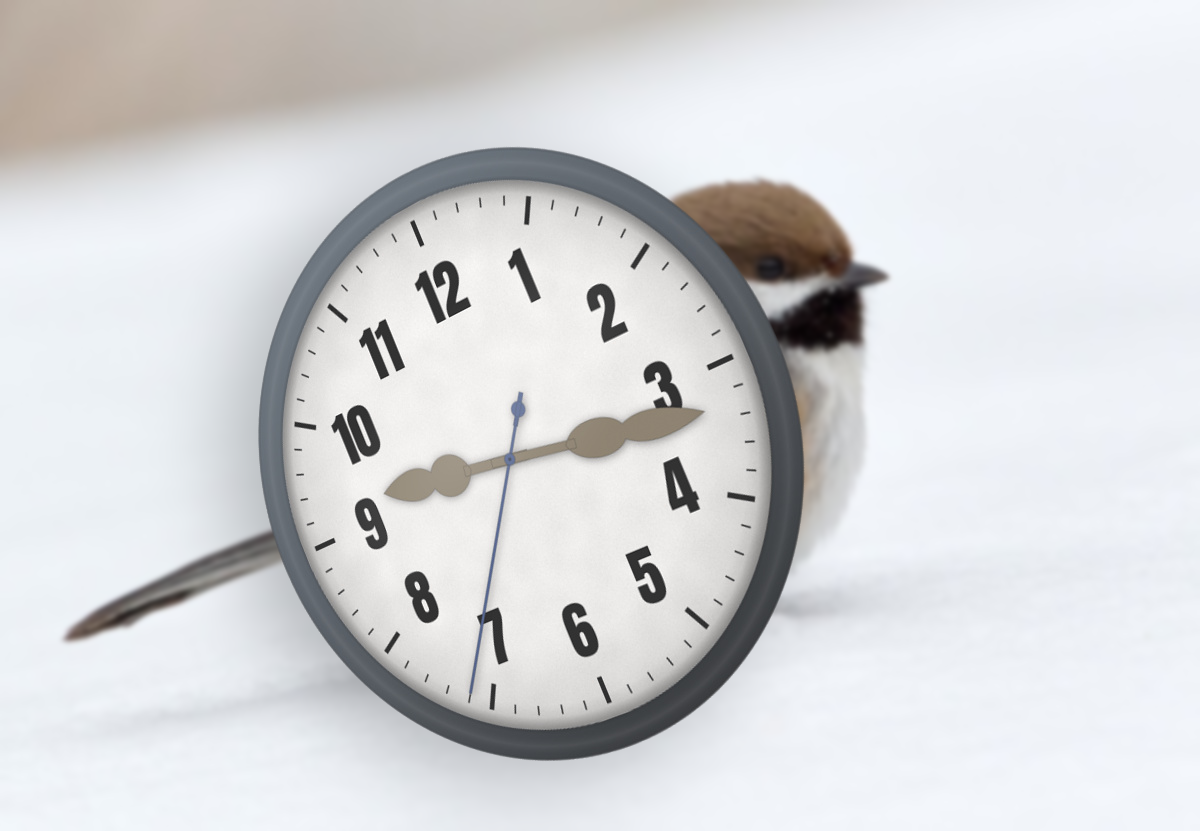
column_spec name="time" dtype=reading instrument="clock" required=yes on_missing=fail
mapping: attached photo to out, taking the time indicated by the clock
9:16:36
